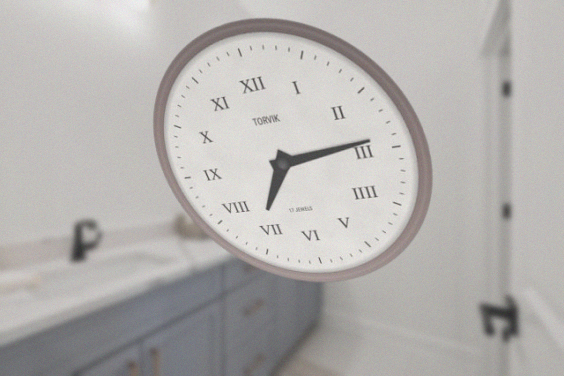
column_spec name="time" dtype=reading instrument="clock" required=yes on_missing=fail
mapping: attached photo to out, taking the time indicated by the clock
7:14
